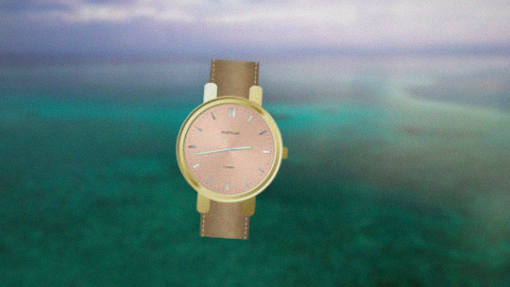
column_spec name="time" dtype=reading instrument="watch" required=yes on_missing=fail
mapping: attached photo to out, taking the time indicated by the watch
2:43
